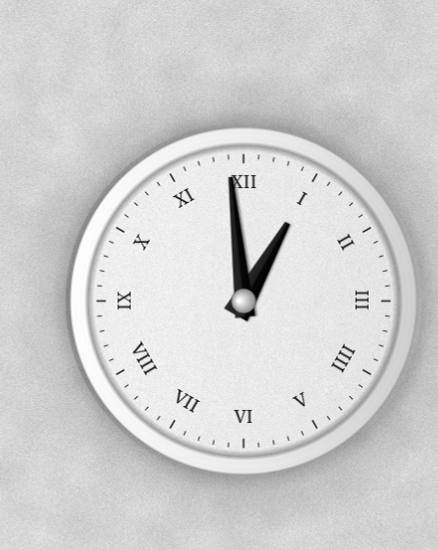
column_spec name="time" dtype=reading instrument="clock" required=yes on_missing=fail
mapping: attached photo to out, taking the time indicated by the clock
12:59
